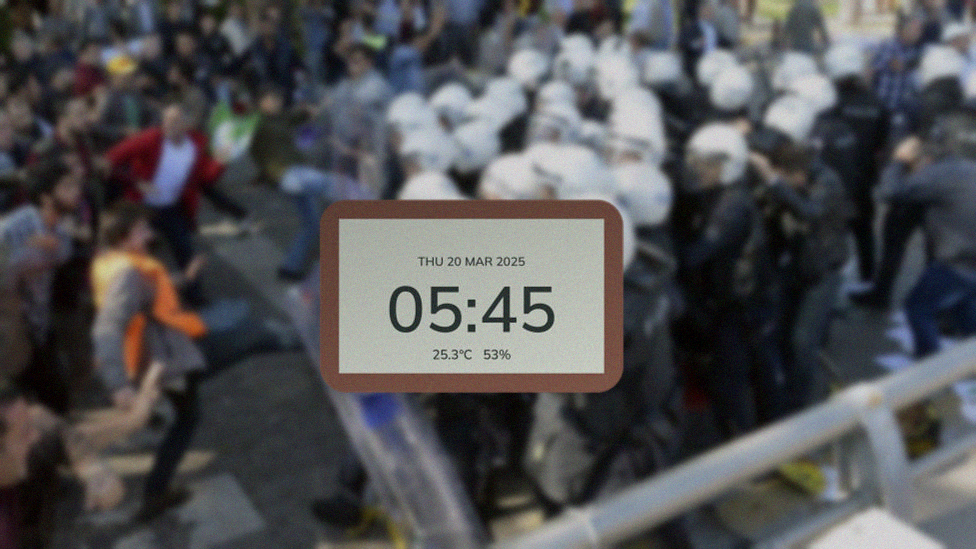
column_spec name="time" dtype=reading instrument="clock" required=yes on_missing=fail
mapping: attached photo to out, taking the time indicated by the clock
5:45
